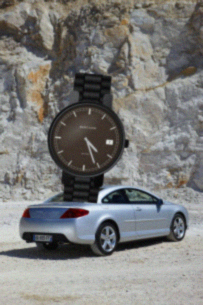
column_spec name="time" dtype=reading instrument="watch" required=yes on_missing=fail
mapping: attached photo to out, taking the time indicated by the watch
4:26
